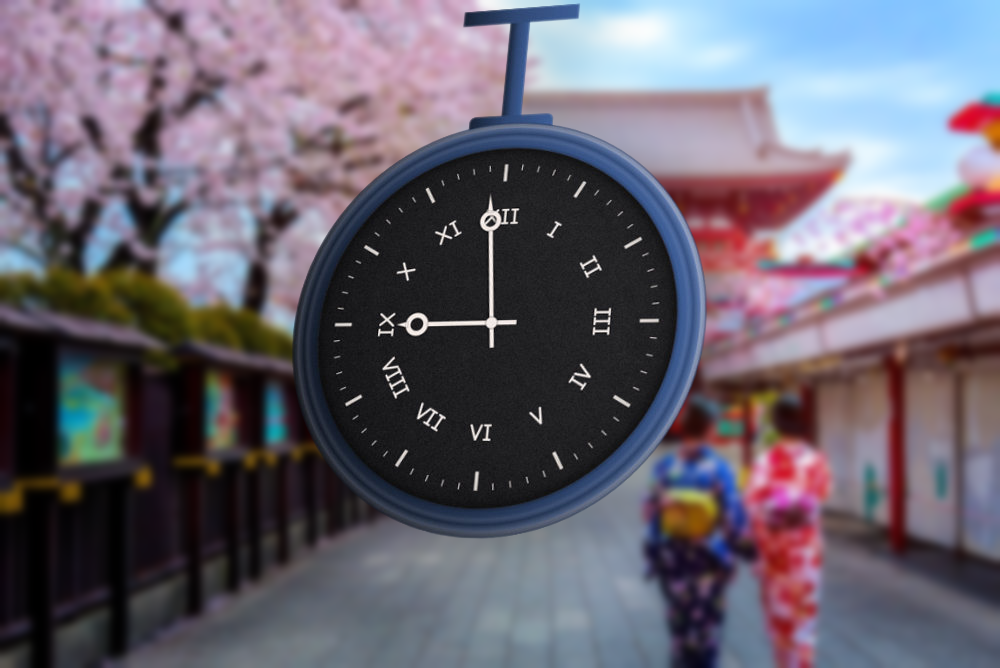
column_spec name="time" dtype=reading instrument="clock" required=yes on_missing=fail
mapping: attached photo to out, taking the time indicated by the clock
8:59
